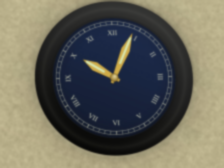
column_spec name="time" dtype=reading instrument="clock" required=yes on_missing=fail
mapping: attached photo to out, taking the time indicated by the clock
10:04
